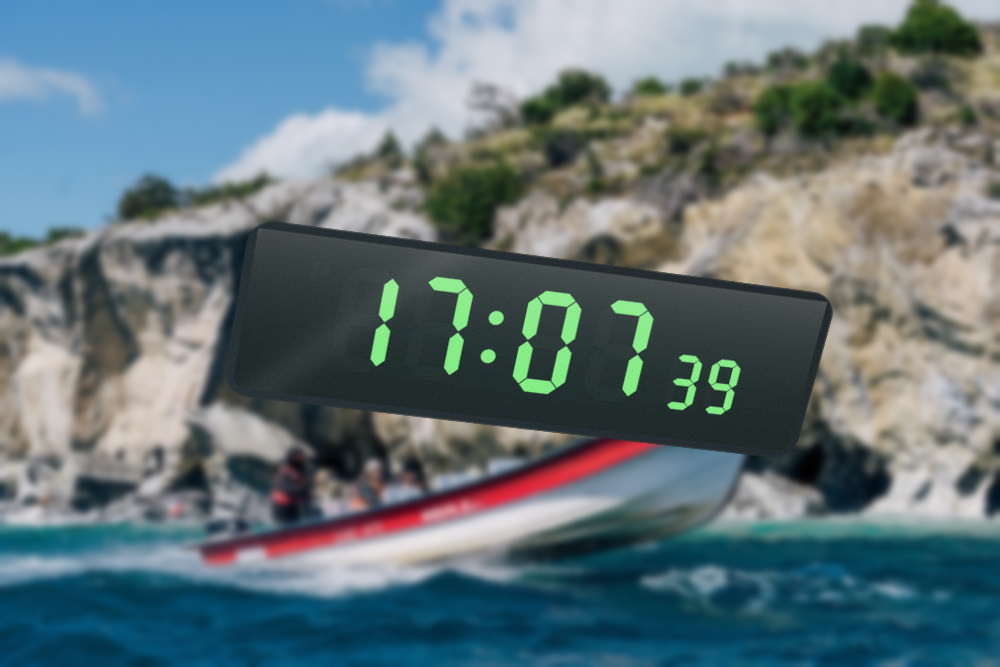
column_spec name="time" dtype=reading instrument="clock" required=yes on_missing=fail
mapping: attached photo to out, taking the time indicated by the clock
17:07:39
